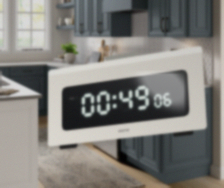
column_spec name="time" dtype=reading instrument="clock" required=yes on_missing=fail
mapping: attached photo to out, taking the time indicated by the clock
0:49:06
